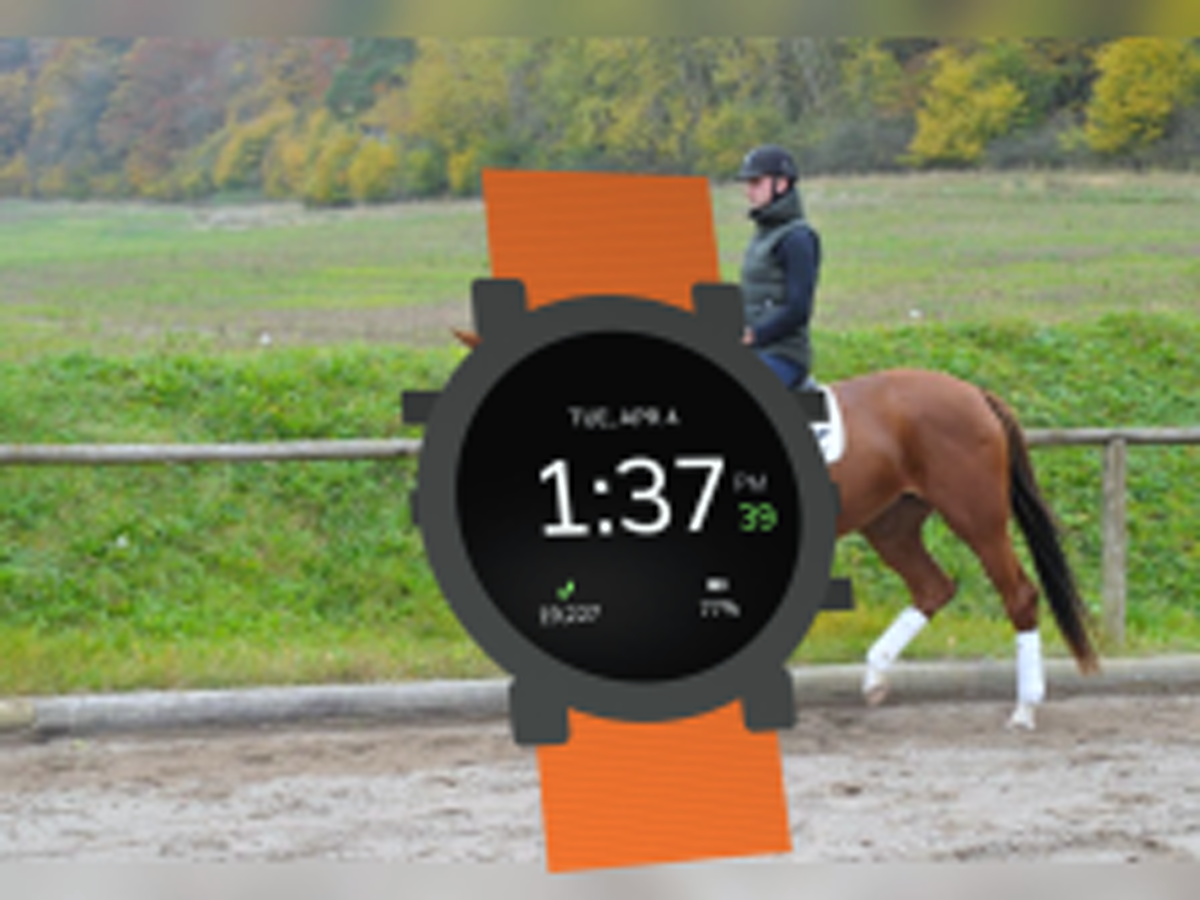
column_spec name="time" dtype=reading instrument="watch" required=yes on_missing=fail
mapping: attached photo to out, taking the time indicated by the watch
1:37
